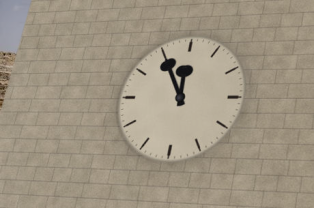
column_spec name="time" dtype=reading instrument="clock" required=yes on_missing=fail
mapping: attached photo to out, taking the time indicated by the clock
11:55
